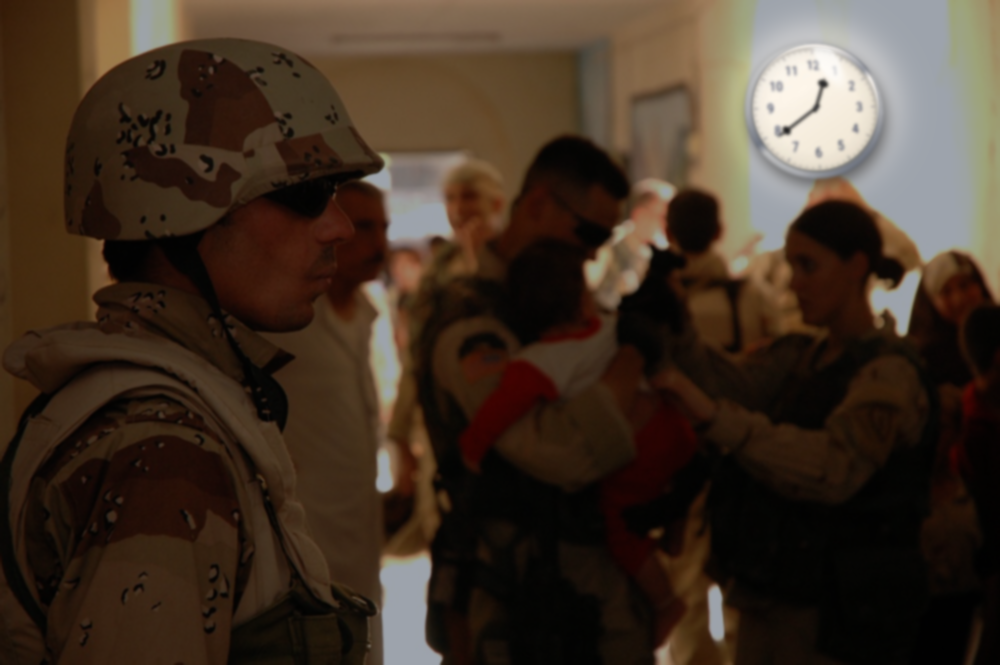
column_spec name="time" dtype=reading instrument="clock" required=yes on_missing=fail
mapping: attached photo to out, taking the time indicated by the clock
12:39
